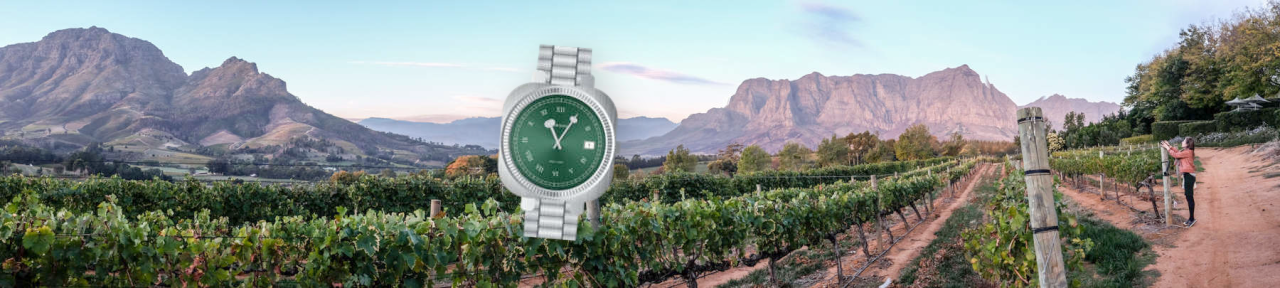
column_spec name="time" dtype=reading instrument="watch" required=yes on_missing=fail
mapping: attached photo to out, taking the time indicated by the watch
11:05
